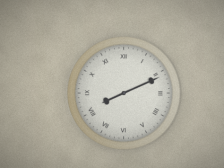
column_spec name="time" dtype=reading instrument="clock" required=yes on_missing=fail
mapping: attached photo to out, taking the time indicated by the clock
8:11
